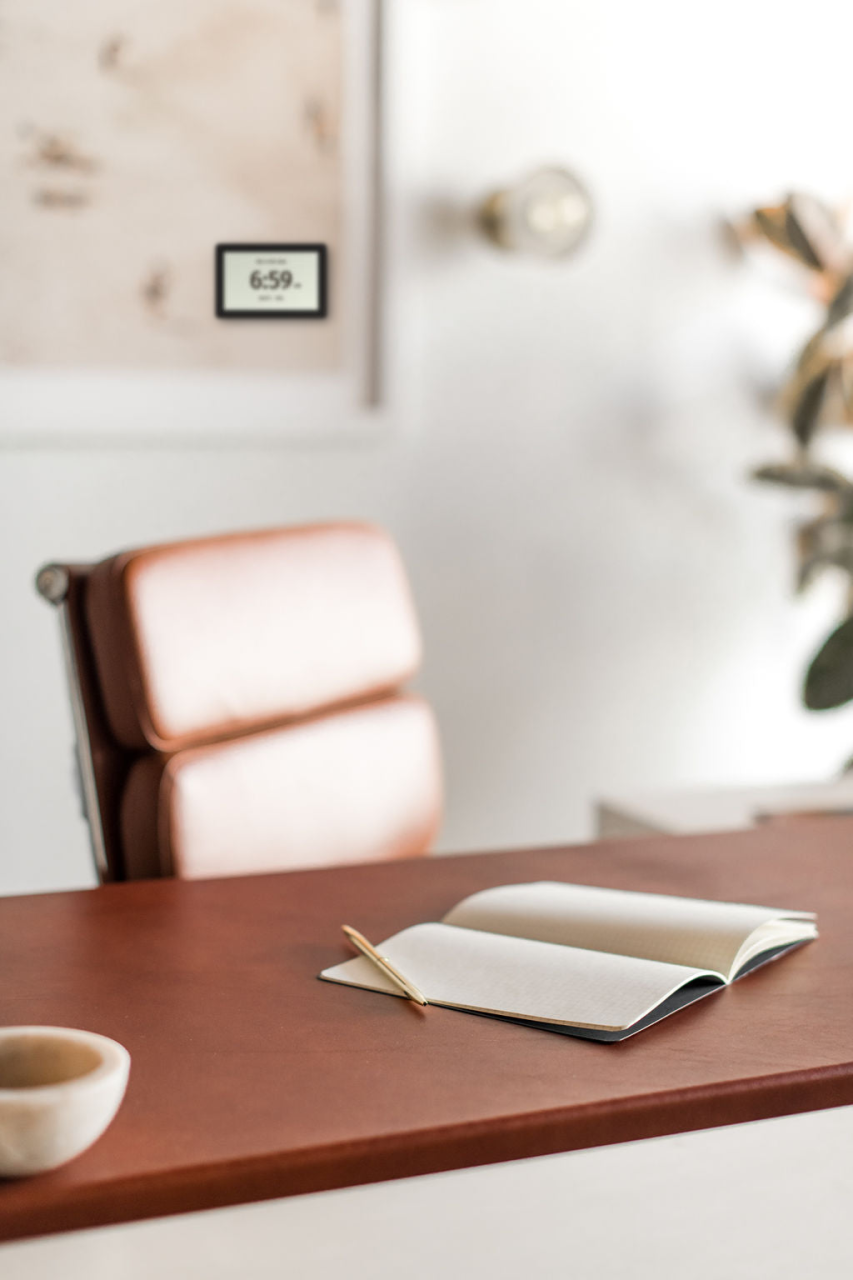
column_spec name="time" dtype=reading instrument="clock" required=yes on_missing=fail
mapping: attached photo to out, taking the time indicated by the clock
6:59
